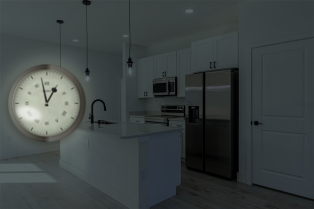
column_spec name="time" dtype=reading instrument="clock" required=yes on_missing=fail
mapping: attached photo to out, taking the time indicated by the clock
12:58
